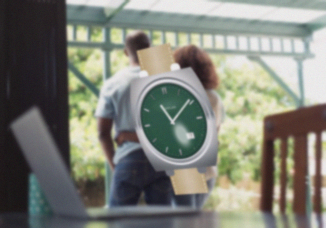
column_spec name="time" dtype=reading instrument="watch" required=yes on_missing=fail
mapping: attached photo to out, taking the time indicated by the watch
11:09
